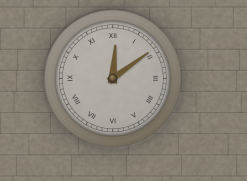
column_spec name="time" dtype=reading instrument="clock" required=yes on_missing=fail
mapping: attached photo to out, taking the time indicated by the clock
12:09
